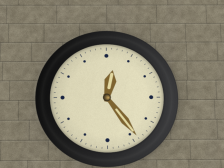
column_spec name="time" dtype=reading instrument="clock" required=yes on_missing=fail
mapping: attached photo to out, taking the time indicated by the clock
12:24
